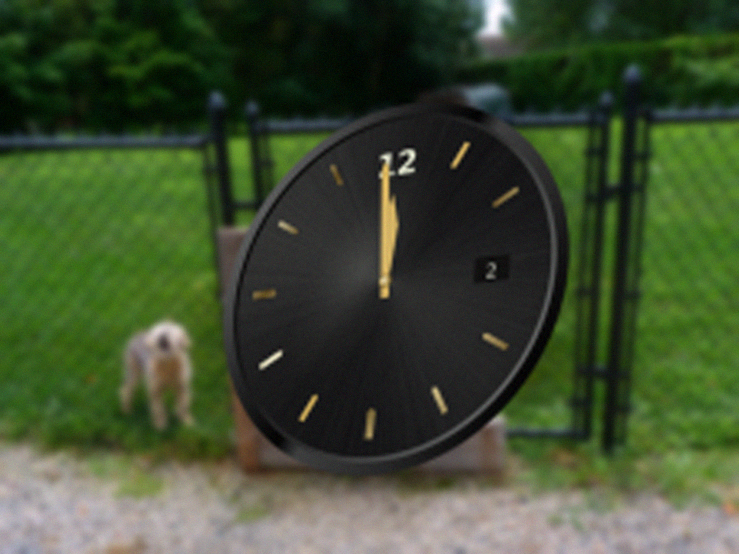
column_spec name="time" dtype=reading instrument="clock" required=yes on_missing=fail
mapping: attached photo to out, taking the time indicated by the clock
11:59
